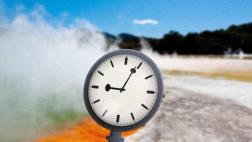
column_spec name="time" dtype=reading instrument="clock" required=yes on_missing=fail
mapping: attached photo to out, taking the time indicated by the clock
9:04
